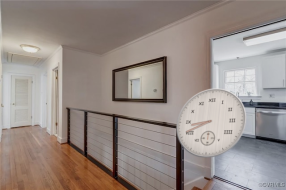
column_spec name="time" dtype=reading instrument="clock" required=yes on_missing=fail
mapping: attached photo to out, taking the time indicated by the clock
8:41
